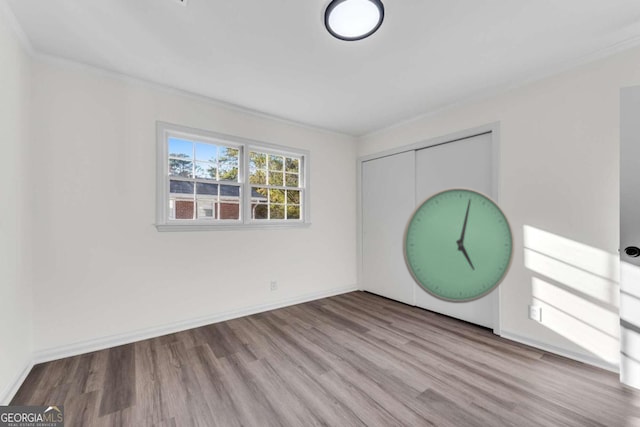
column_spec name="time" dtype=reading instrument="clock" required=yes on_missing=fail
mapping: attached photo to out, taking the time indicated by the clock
5:02
